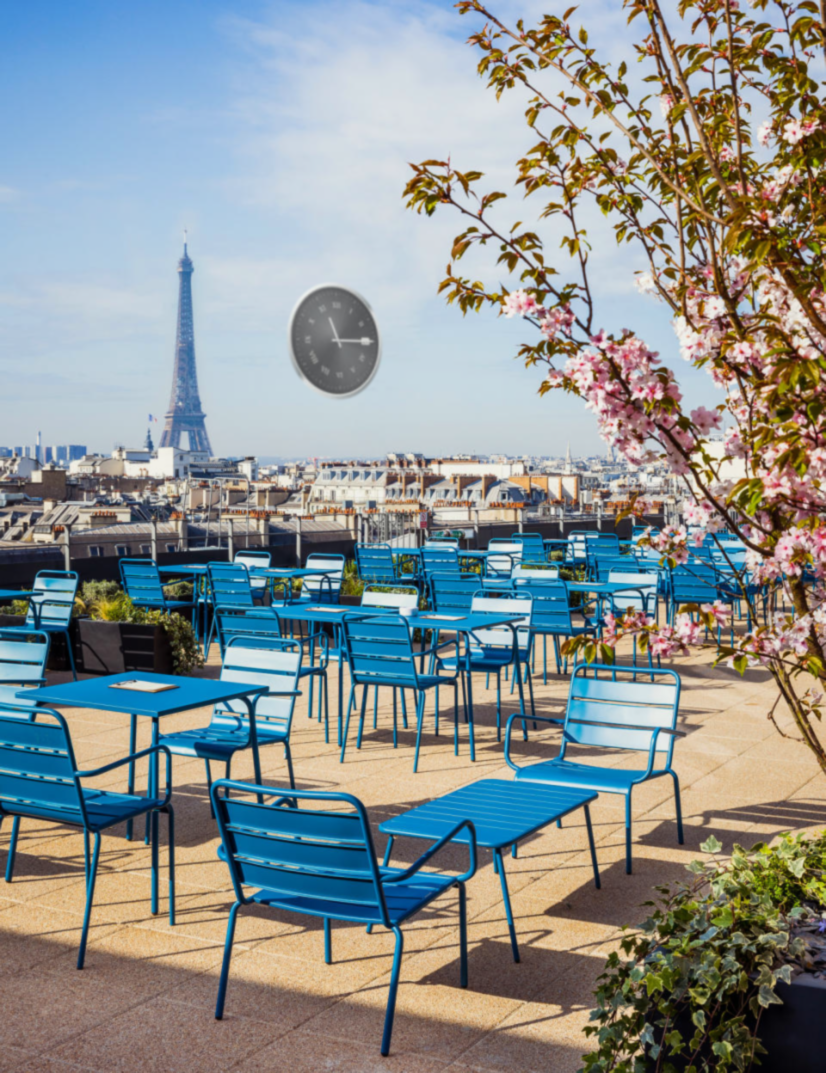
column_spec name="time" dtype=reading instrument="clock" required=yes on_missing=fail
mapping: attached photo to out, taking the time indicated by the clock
11:15
